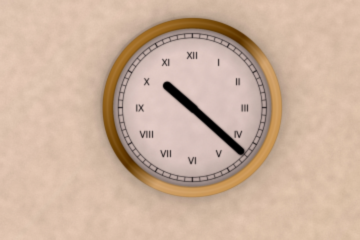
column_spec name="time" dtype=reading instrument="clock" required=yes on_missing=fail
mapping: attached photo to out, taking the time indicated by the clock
10:22
